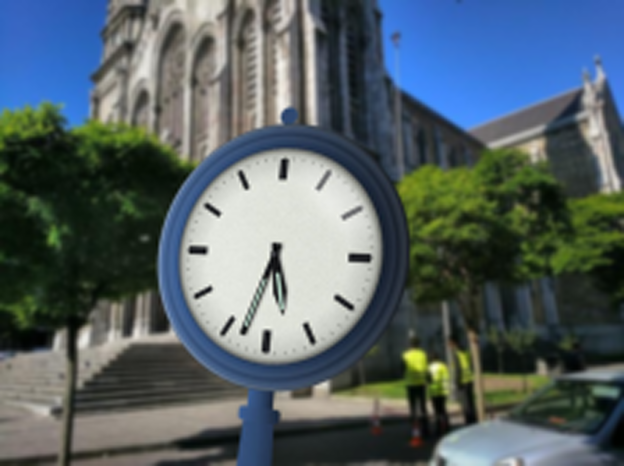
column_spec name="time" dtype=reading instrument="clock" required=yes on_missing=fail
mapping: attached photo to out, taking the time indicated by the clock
5:33
